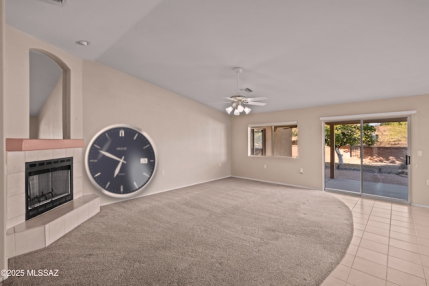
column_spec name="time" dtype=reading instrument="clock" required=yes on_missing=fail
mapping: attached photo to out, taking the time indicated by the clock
6:49
